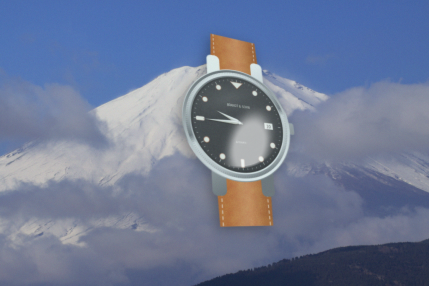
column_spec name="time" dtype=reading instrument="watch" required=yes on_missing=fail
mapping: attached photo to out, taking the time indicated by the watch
9:45
